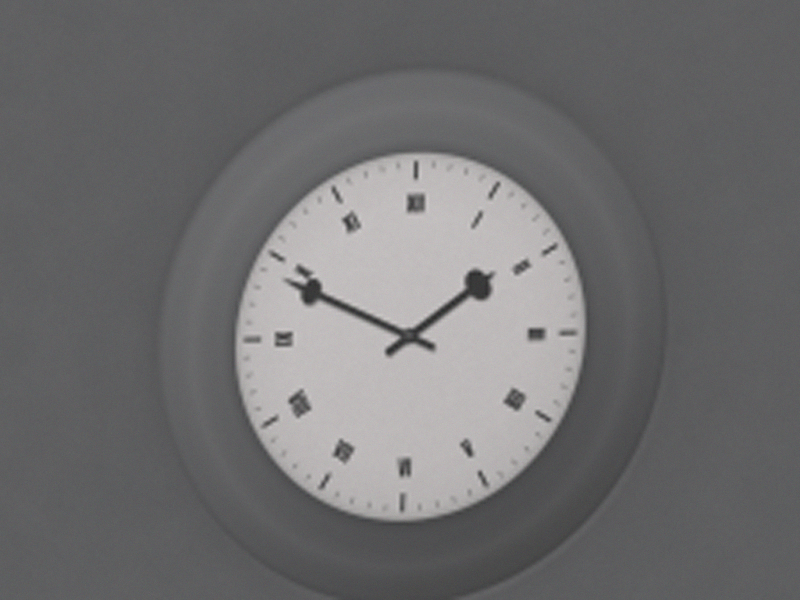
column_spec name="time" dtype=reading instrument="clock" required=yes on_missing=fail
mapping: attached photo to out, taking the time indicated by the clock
1:49
